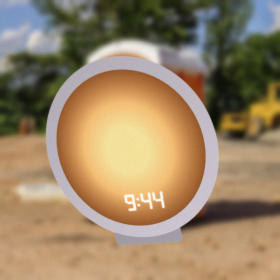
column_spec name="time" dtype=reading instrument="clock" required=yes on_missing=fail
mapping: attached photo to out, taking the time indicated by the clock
9:44
